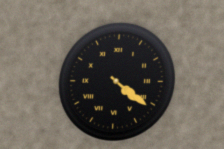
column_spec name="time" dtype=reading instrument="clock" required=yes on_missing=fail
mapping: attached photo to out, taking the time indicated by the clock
4:21
